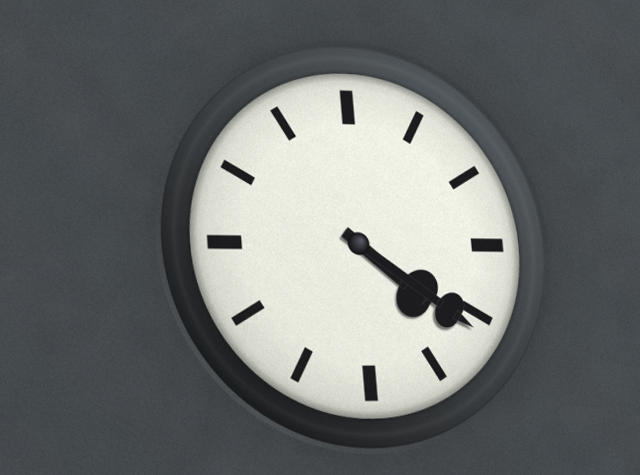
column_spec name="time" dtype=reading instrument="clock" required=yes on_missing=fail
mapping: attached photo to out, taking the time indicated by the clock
4:21
